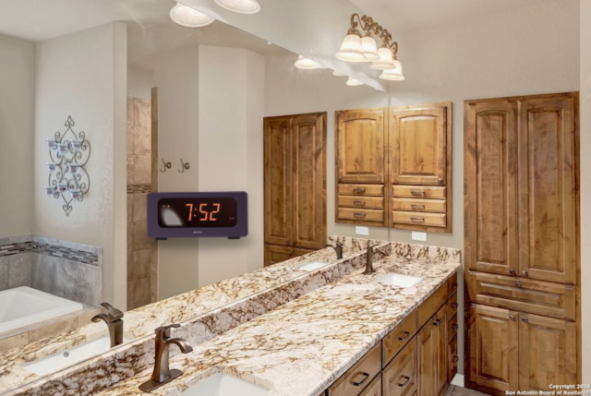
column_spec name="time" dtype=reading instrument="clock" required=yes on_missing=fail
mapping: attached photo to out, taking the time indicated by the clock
7:52
